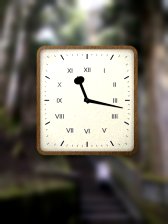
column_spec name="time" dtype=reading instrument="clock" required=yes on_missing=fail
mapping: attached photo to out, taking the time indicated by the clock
11:17
